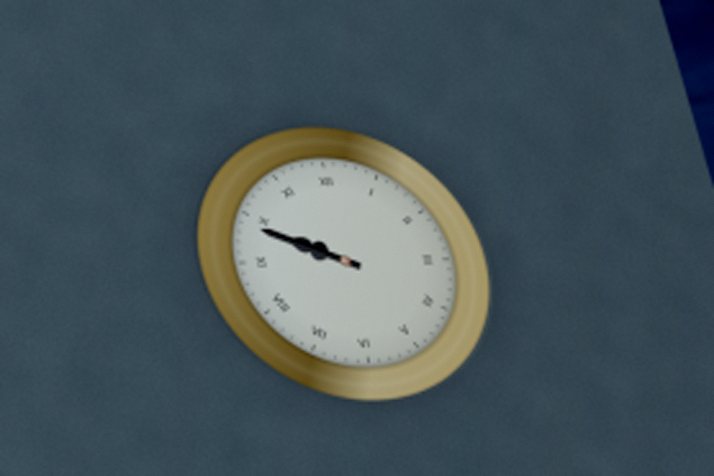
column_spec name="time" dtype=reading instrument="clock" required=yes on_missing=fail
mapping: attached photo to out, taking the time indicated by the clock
9:49
